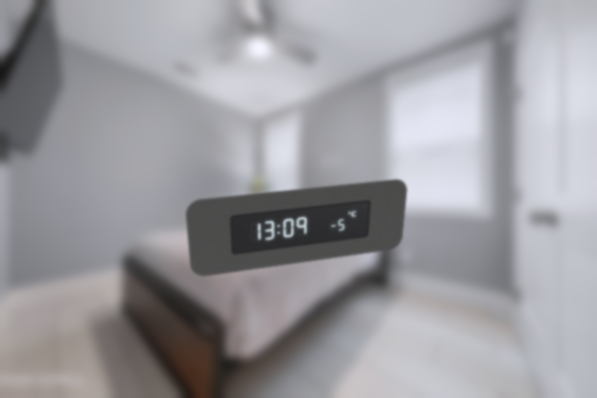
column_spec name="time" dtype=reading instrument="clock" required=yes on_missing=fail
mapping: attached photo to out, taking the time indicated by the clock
13:09
